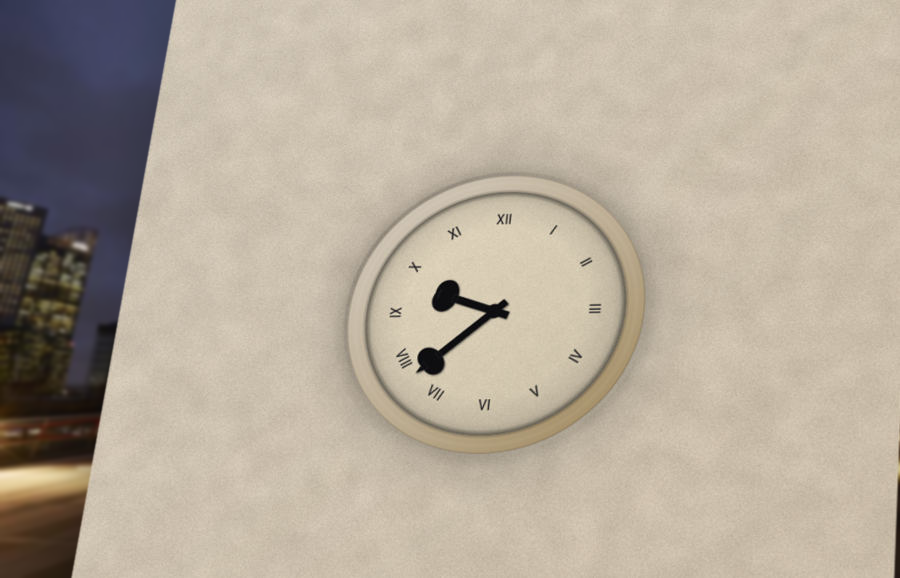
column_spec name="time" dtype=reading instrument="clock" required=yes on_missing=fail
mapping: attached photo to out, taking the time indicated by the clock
9:38
